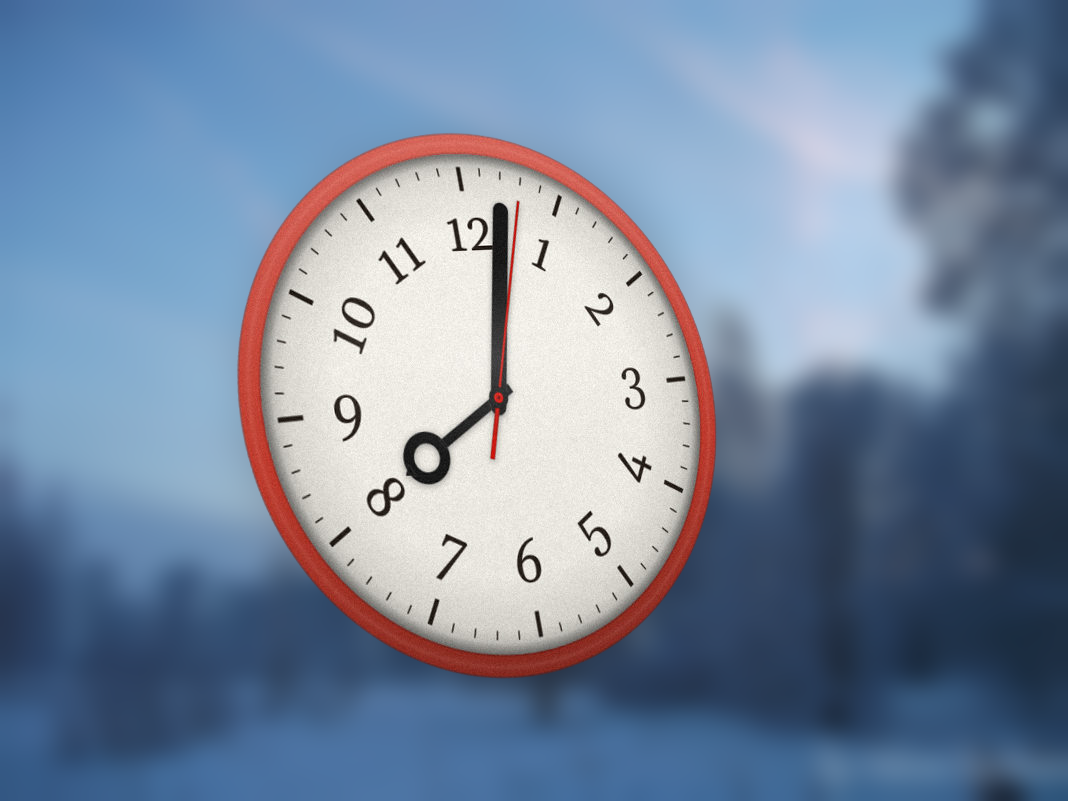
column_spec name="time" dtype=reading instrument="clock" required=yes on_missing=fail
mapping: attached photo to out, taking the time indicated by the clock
8:02:03
